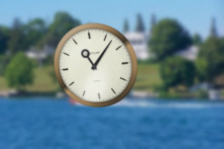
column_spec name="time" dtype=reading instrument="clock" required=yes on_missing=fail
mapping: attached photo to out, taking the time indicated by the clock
11:07
